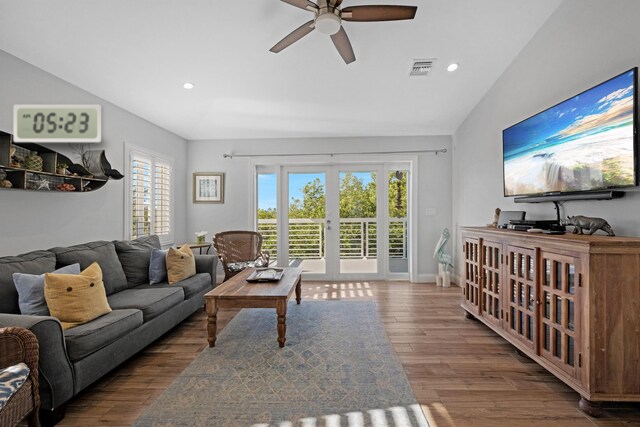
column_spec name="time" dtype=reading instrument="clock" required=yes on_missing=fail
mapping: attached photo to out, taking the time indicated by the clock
5:23
